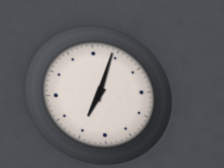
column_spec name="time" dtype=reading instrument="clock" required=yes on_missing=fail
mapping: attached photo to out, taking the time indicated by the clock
7:04
